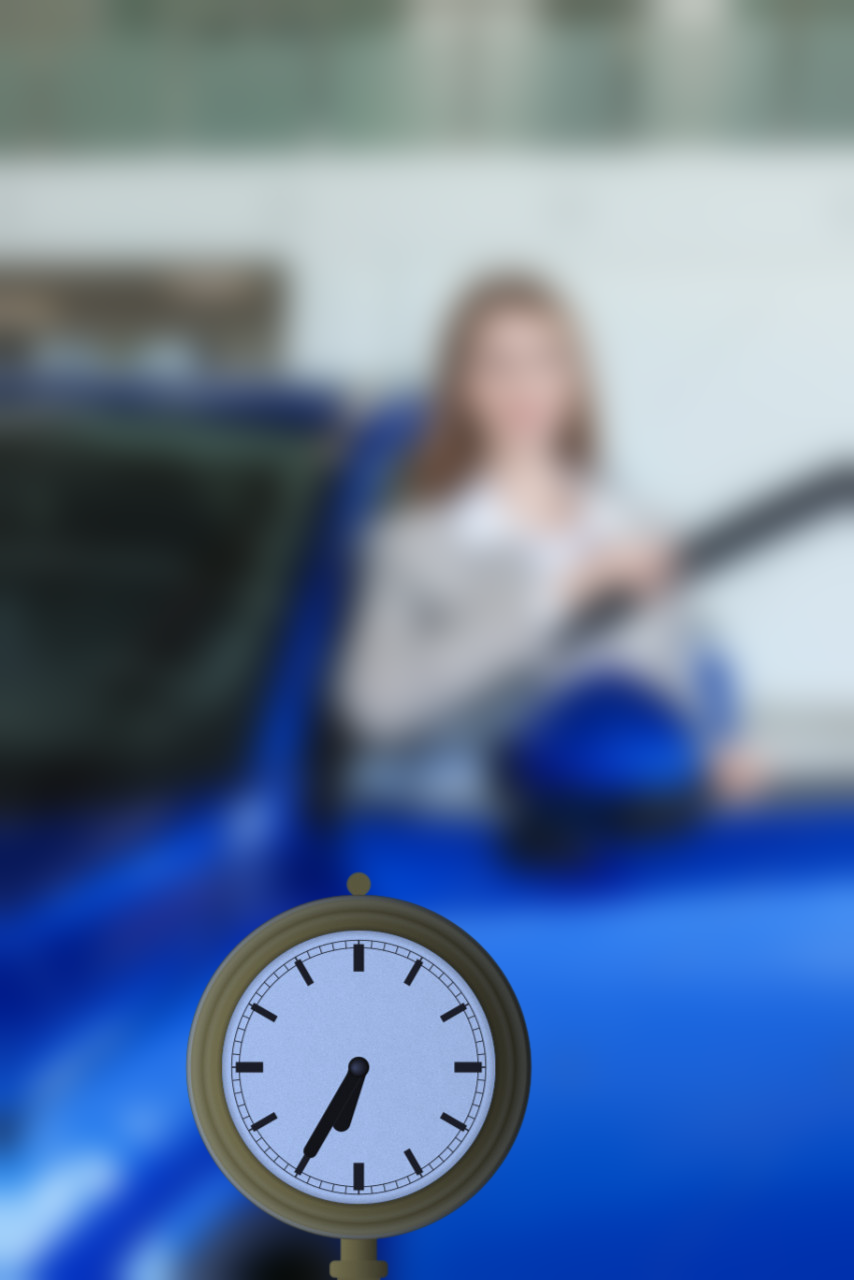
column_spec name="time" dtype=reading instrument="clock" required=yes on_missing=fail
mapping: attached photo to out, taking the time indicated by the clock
6:35
